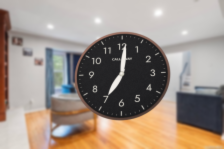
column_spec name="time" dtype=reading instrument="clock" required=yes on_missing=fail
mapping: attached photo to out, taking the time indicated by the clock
7:01
